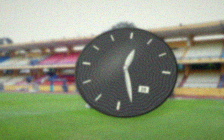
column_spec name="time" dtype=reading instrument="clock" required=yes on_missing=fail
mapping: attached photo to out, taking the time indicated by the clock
12:27
